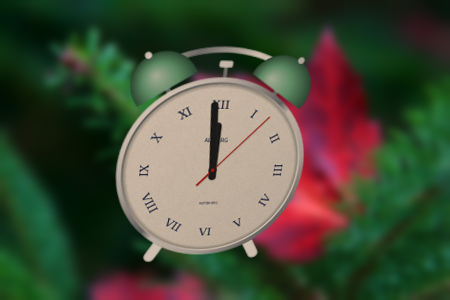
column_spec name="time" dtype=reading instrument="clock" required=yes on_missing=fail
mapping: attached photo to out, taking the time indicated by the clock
11:59:07
